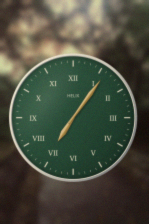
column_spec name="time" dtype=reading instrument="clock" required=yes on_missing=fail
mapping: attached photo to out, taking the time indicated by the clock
7:06
